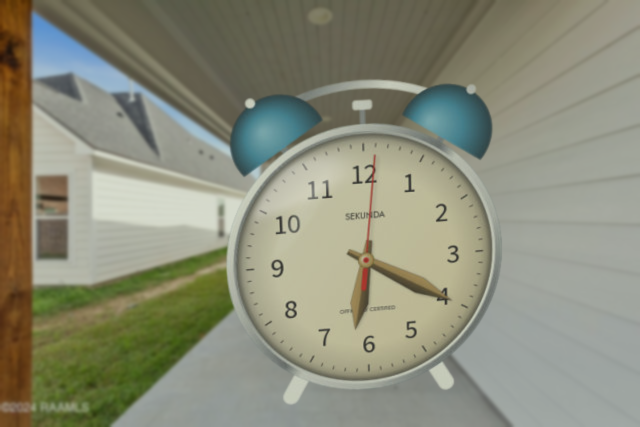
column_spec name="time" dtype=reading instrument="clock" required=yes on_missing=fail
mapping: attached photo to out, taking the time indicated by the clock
6:20:01
